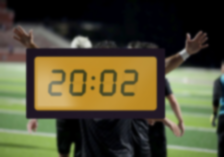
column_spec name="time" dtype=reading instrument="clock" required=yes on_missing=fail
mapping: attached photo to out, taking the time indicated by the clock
20:02
